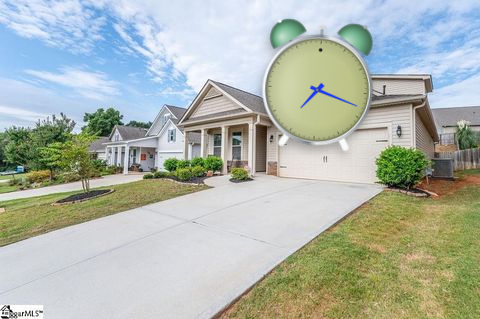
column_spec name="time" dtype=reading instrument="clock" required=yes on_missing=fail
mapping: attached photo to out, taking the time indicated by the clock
7:18
